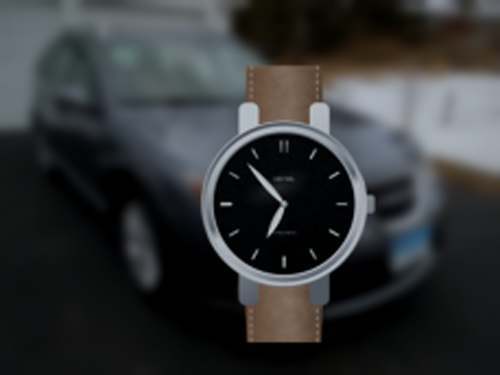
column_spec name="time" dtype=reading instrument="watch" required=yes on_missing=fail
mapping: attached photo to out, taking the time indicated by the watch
6:53
